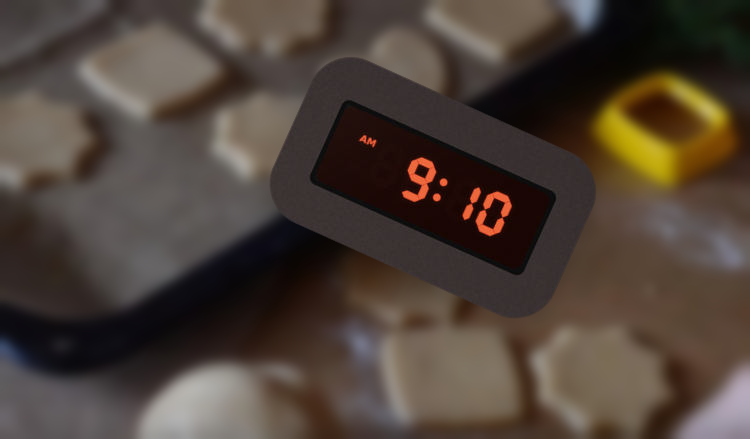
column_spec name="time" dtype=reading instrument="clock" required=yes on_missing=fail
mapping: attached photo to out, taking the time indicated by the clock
9:10
